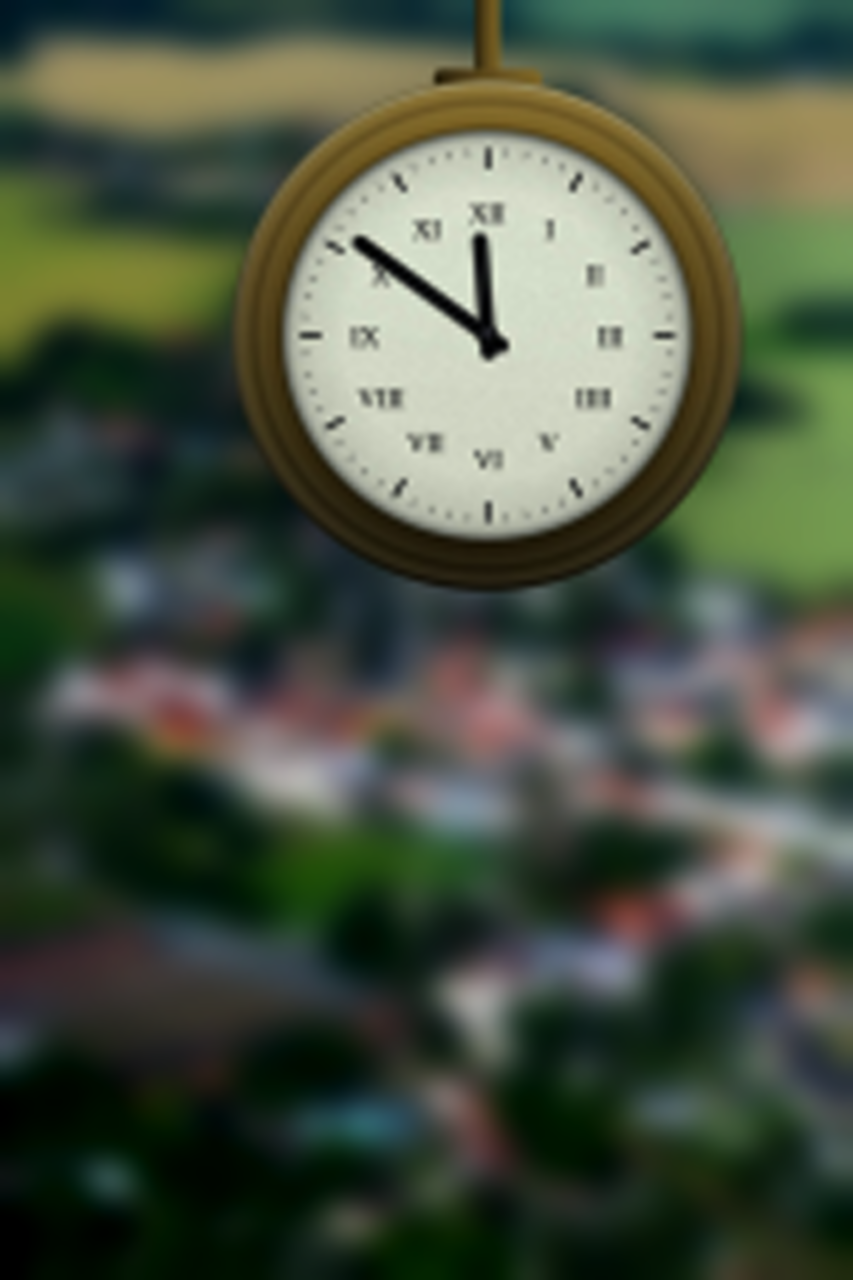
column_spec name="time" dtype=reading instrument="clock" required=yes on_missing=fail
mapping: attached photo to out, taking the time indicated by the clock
11:51
